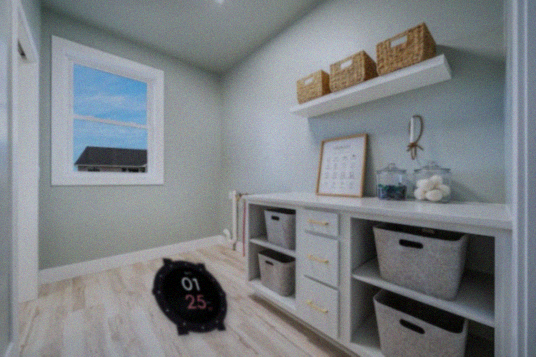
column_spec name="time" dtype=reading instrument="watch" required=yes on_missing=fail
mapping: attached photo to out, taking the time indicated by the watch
1:25
